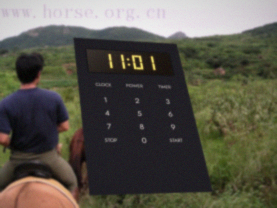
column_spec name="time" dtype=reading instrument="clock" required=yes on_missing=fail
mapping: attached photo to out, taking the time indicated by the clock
11:01
